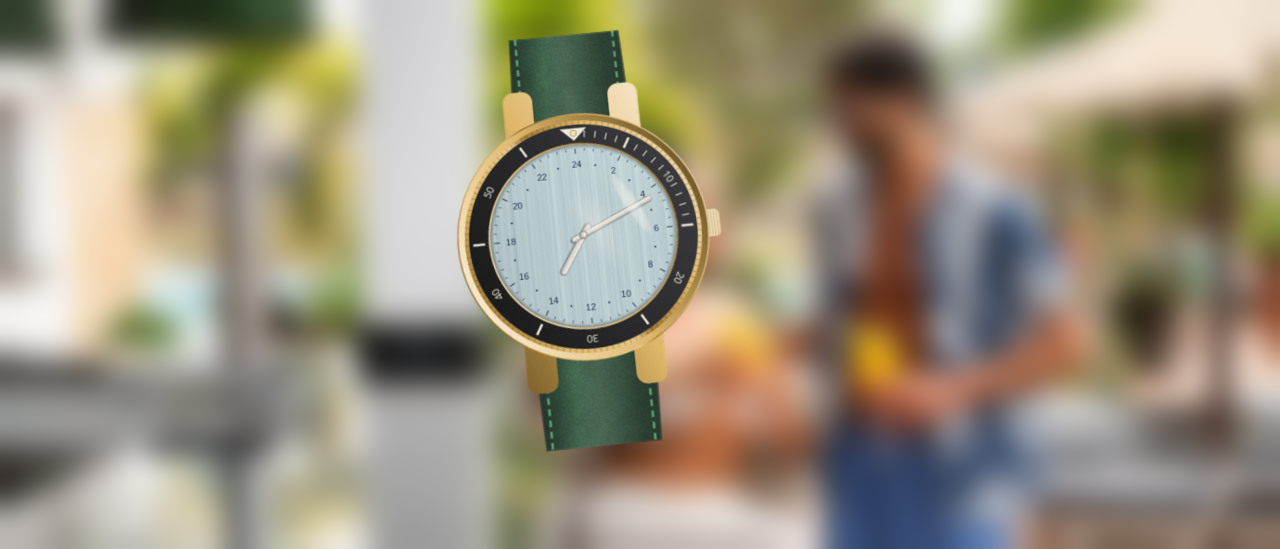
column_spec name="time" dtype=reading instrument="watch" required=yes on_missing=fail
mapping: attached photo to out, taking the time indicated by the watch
14:11
